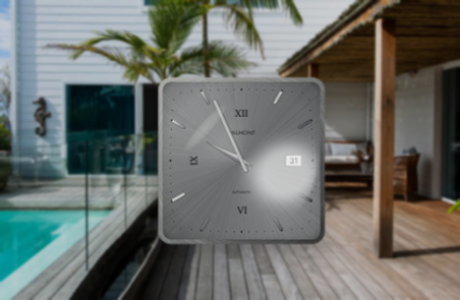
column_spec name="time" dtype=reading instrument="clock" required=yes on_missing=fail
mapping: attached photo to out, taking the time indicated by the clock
9:56
